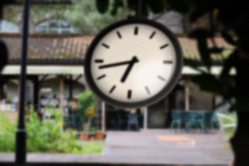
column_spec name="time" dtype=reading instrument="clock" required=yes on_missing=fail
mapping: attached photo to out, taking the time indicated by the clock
6:43
